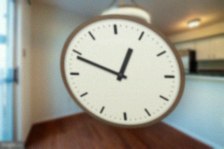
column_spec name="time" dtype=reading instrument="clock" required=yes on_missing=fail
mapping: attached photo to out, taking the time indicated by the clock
12:49
